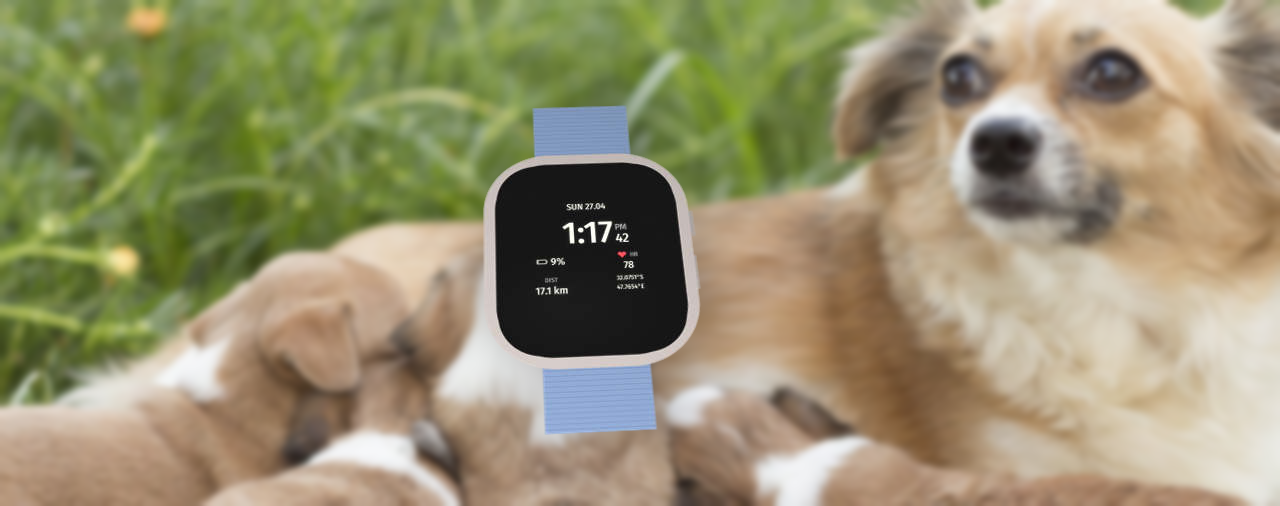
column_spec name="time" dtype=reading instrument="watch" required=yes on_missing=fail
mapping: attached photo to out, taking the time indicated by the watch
1:17:42
